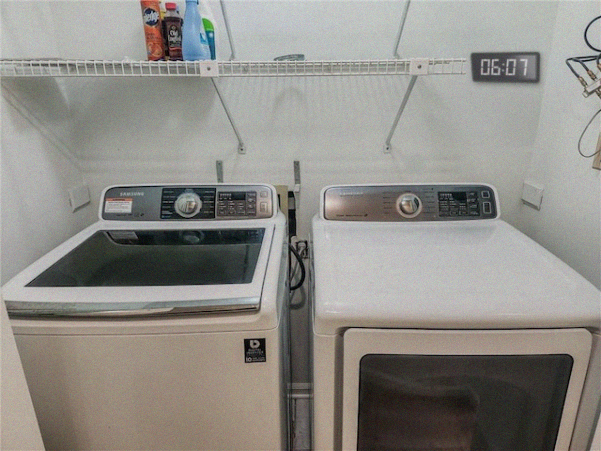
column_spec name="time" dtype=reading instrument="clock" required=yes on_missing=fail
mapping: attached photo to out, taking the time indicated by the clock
6:07
